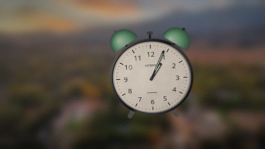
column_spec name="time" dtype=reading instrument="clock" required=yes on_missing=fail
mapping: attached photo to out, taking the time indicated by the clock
1:04
